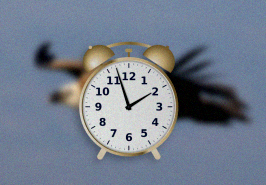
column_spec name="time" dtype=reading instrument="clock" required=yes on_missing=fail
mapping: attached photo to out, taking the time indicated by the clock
1:57
